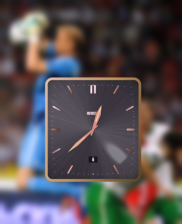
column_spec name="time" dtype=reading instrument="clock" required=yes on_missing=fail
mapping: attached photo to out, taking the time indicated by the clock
12:38
